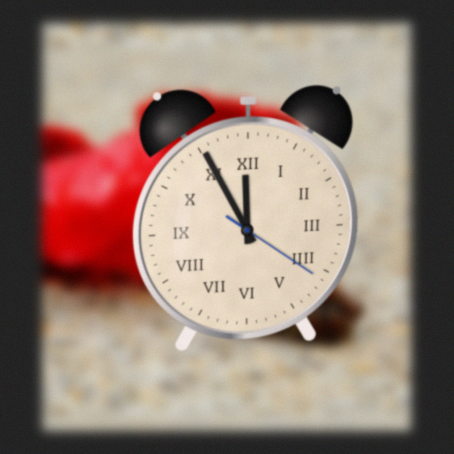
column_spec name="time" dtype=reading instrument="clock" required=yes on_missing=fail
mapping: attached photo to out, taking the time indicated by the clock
11:55:21
